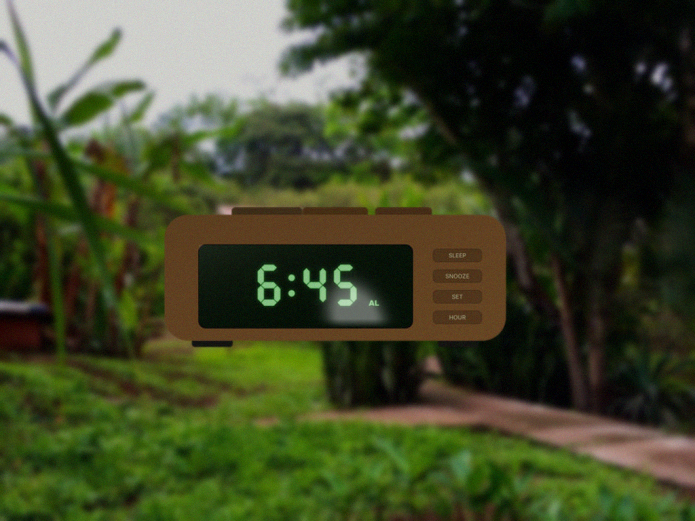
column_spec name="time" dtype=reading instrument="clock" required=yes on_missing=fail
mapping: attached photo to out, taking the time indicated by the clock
6:45
